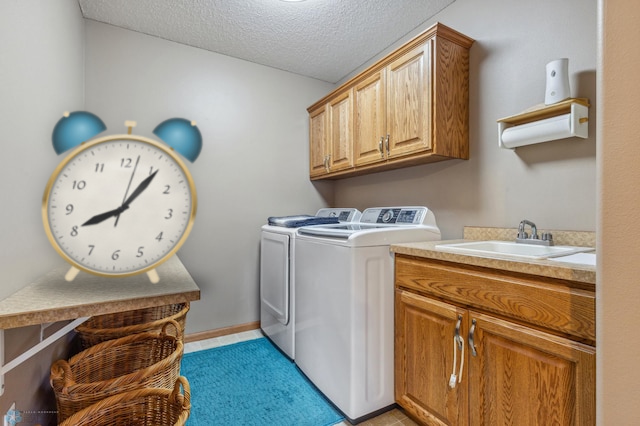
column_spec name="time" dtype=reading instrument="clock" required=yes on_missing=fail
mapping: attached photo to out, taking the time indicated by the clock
8:06:02
